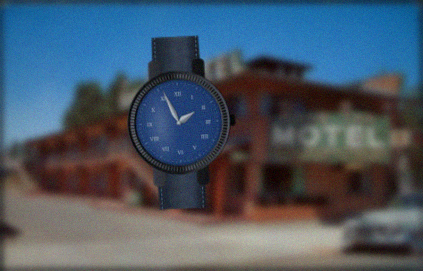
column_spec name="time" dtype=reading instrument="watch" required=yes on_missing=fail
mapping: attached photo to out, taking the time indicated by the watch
1:56
